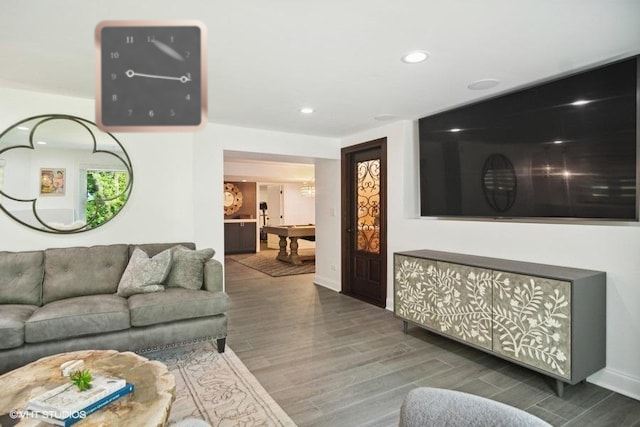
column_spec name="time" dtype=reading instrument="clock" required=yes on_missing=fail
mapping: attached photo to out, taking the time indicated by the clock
9:16
